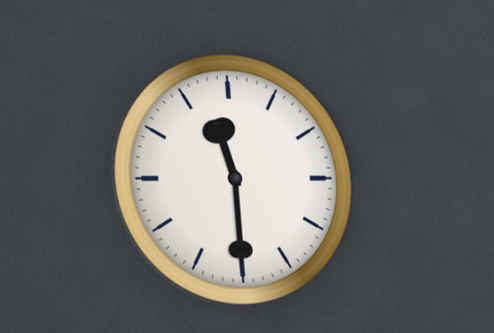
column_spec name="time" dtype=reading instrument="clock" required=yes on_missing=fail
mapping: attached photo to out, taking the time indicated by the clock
11:30
